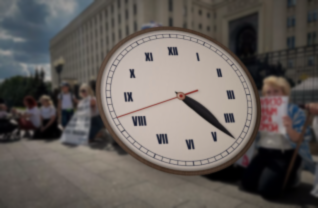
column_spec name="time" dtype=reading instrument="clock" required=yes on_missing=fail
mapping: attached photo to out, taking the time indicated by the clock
4:22:42
